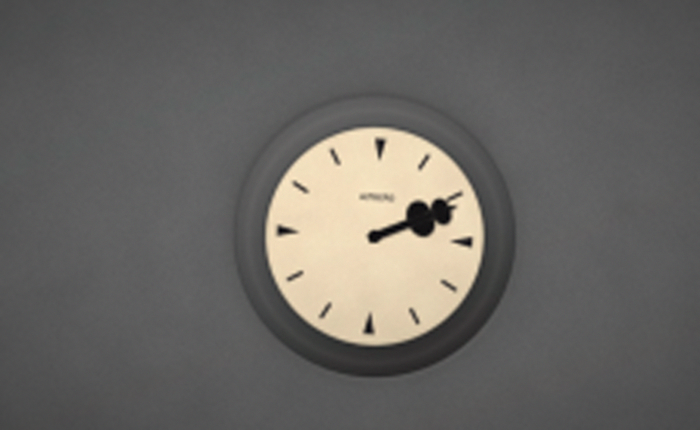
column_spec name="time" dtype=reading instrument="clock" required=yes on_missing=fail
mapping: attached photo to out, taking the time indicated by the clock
2:11
